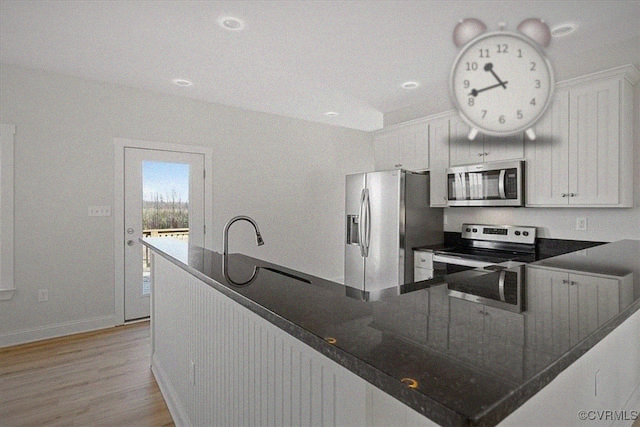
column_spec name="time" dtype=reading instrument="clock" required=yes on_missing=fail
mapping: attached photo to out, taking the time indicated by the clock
10:42
